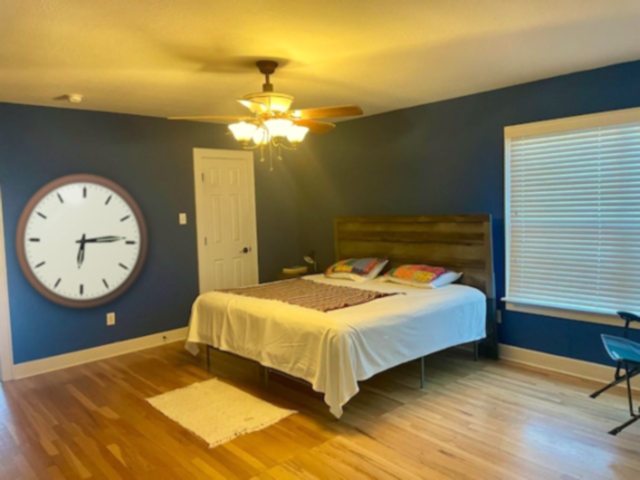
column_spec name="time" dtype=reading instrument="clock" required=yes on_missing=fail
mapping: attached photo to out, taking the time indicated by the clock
6:14
